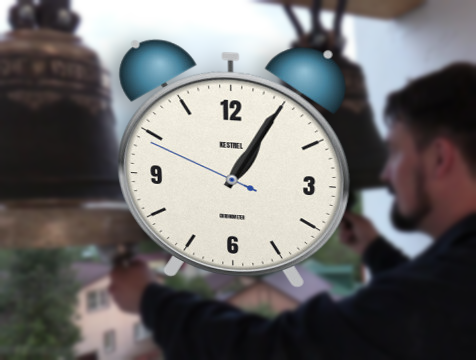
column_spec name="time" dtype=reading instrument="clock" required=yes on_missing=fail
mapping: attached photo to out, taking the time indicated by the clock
1:04:49
